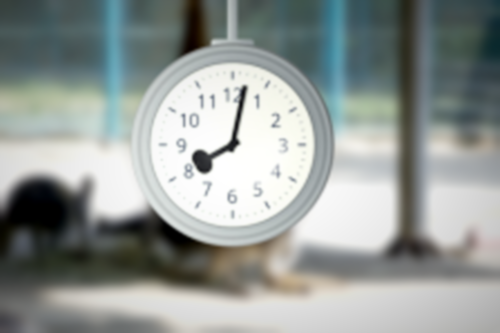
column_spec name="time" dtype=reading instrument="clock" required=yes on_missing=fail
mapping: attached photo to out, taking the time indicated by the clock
8:02
